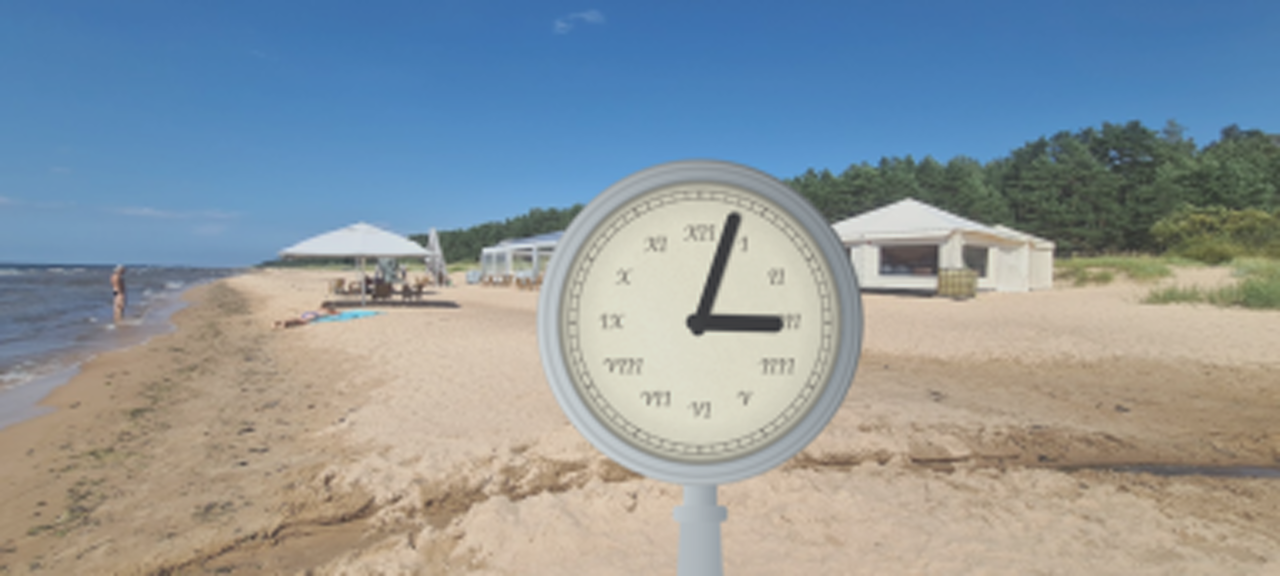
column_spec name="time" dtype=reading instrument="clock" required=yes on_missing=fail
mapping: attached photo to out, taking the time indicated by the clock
3:03
